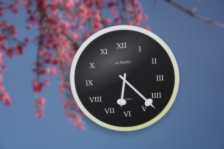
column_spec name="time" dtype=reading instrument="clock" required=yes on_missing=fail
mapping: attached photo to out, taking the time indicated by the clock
6:23
